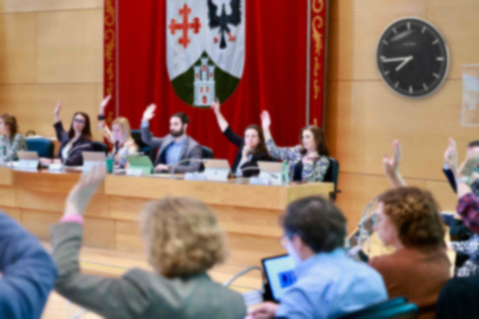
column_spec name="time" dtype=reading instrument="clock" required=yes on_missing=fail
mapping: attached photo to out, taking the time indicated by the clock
7:44
